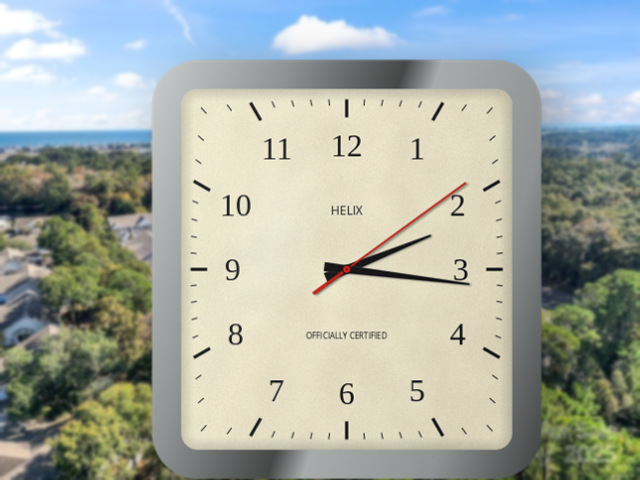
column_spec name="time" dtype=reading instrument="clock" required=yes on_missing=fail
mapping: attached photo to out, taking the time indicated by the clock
2:16:09
